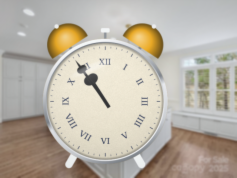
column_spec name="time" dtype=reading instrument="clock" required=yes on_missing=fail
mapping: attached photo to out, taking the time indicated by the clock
10:54
